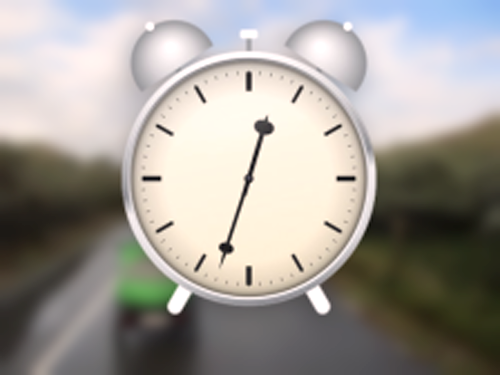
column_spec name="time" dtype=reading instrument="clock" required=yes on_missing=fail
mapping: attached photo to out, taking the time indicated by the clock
12:33
